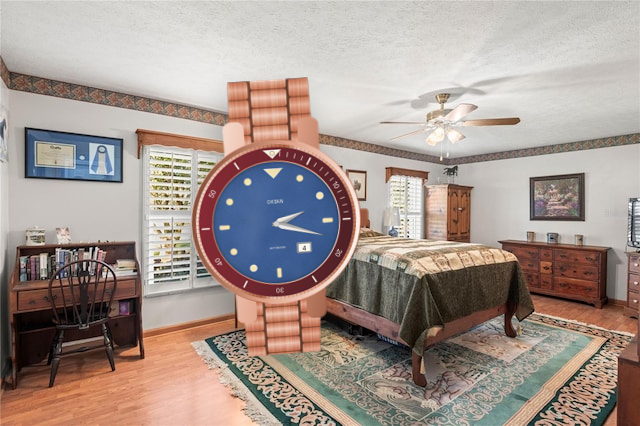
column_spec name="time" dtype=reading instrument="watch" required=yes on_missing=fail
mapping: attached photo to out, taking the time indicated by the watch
2:18
